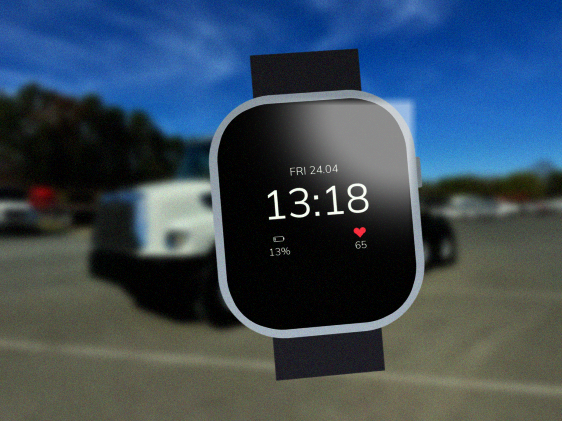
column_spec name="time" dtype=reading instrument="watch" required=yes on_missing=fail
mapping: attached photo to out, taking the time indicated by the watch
13:18
